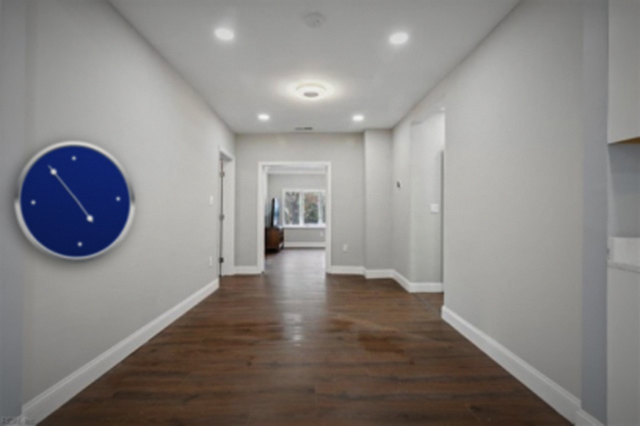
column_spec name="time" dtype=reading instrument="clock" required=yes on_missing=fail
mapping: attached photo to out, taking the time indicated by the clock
4:54
